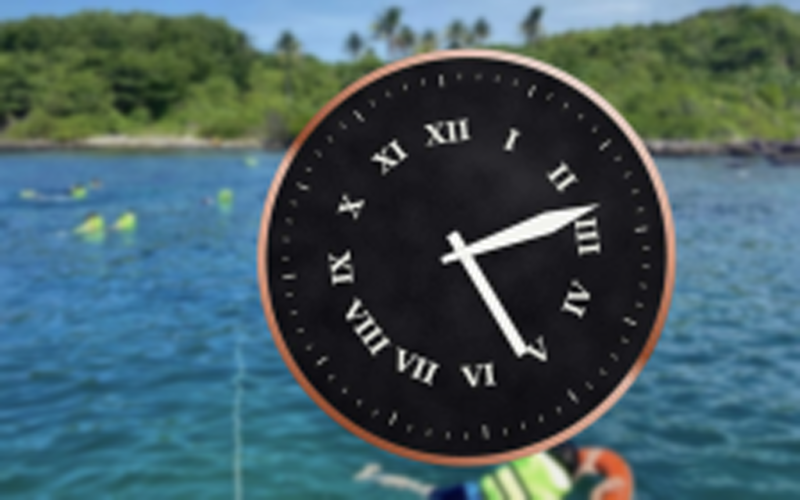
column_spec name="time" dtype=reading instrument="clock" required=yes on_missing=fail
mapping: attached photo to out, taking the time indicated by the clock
5:13
